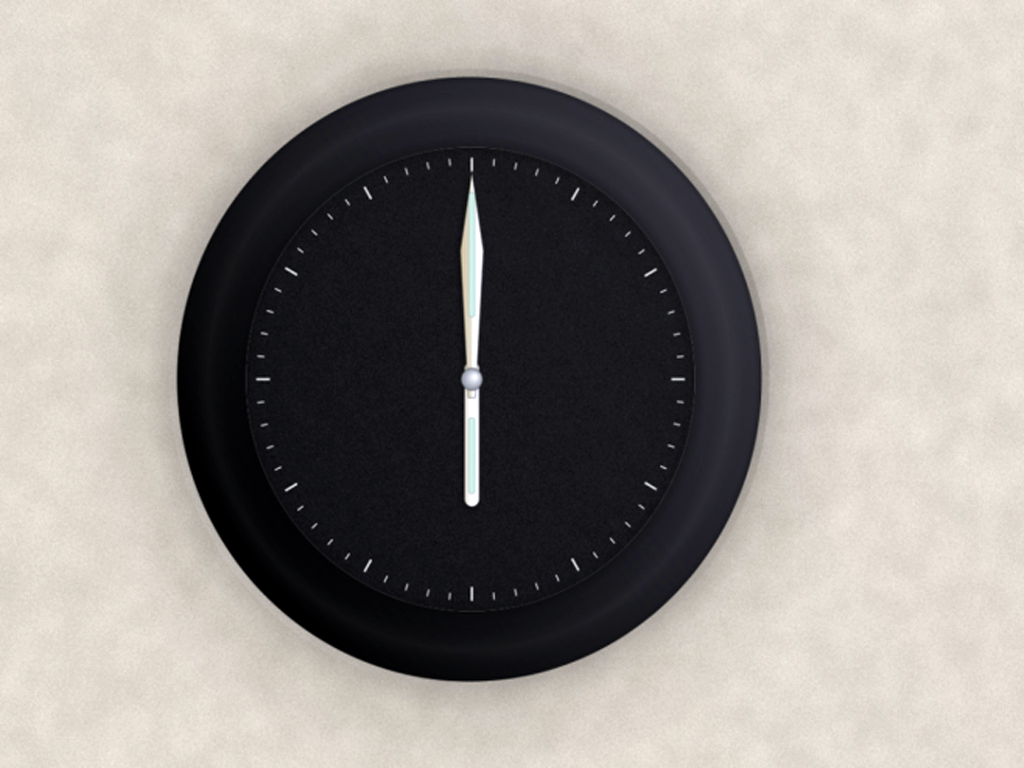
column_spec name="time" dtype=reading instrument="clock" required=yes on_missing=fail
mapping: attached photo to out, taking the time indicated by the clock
6:00
